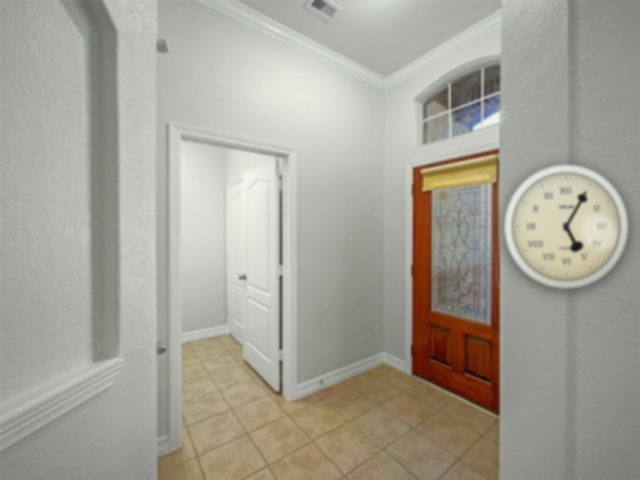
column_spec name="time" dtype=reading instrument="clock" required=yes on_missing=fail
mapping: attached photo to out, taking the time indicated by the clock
5:05
